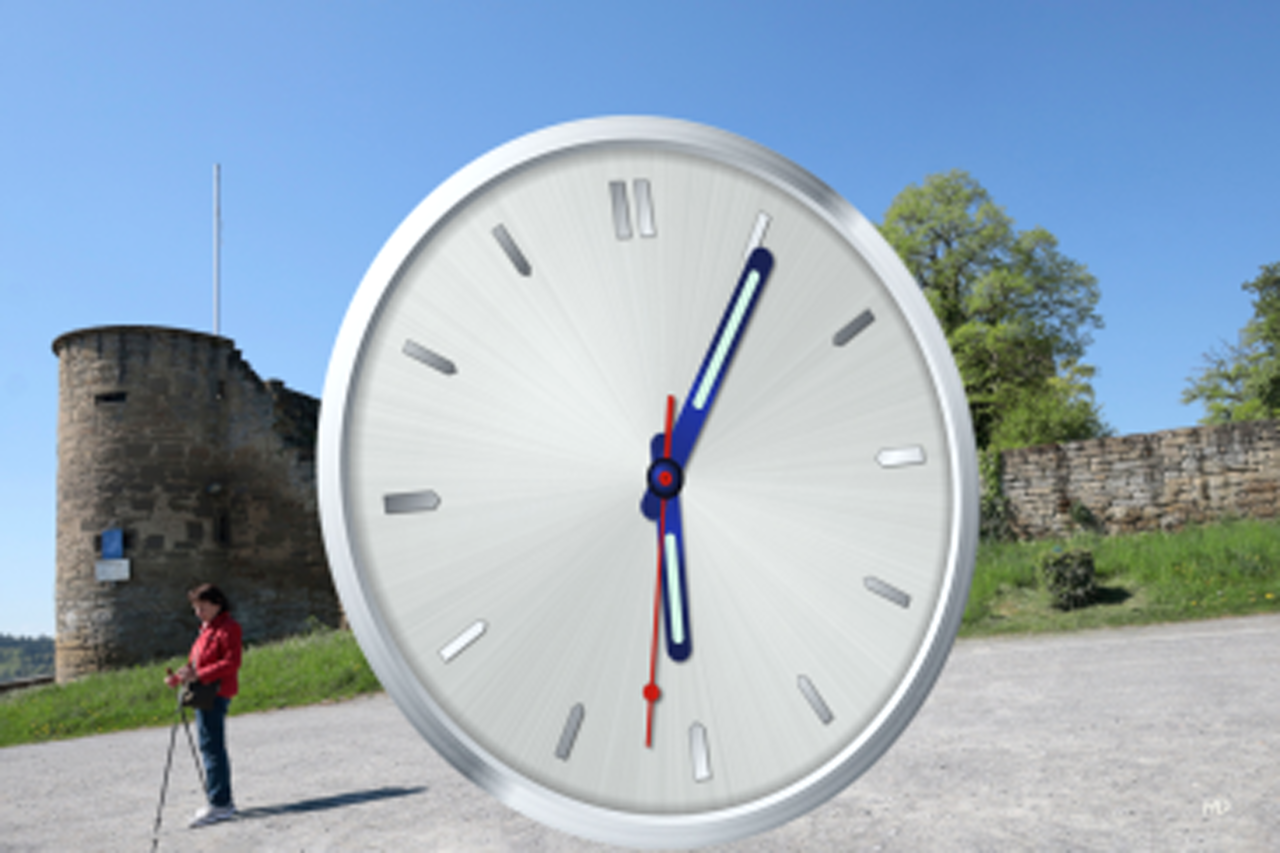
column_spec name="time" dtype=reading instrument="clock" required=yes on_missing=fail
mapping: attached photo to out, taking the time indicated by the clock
6:05:32
